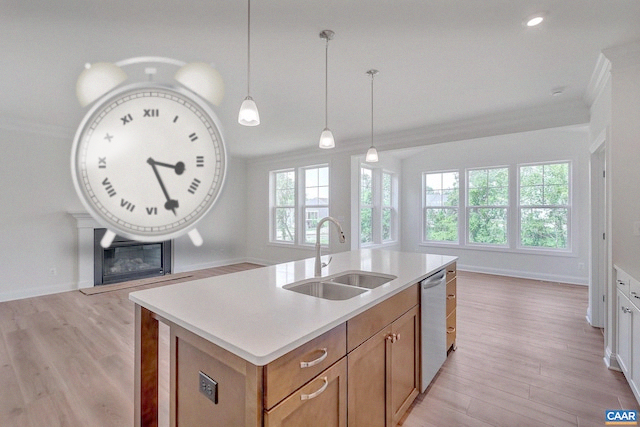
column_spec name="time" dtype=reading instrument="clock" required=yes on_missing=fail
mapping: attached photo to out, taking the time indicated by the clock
3:26
